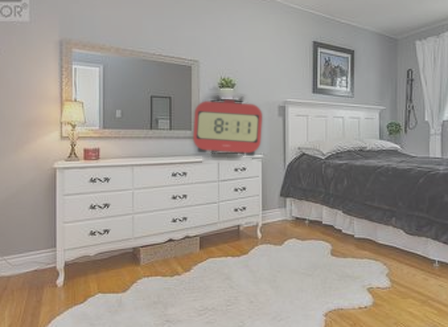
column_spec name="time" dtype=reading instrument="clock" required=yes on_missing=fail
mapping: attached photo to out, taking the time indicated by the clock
8:11
